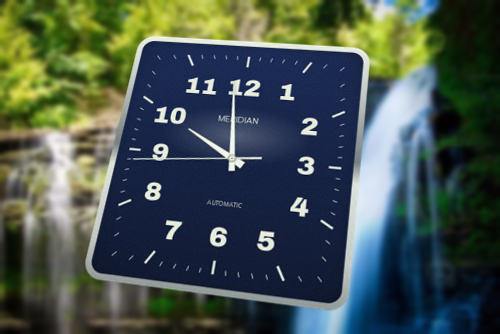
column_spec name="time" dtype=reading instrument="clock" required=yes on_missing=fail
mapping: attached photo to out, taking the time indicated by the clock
9:58:44
